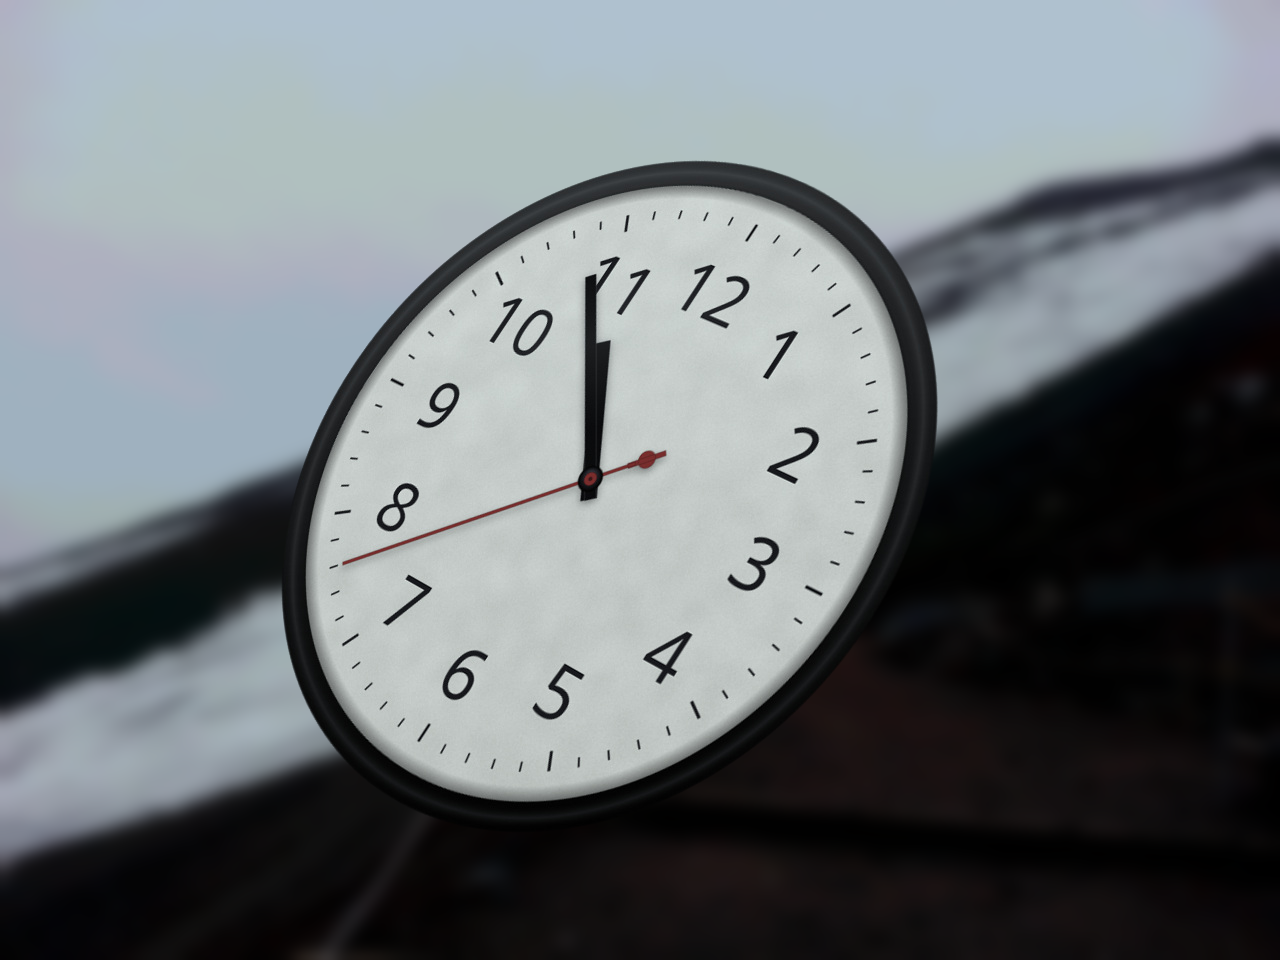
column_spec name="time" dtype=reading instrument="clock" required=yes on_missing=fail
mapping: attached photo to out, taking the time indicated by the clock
10:53:38
